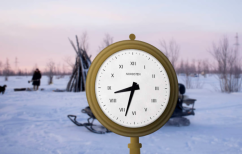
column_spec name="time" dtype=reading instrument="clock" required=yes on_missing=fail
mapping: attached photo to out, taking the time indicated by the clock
8:33
